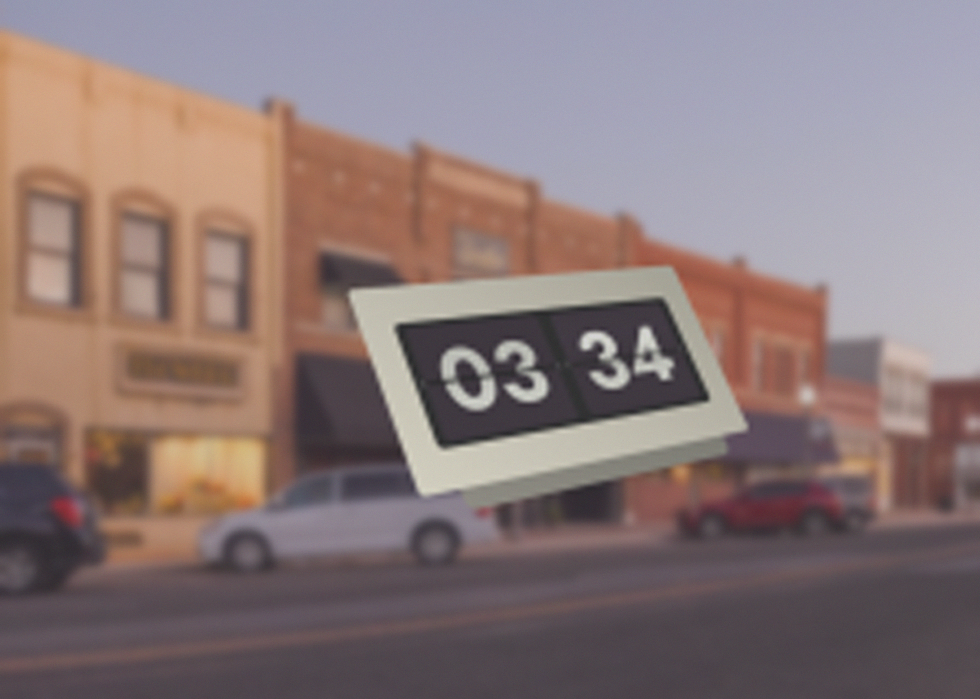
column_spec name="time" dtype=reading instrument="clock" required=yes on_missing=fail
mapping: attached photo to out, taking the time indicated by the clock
3:34
